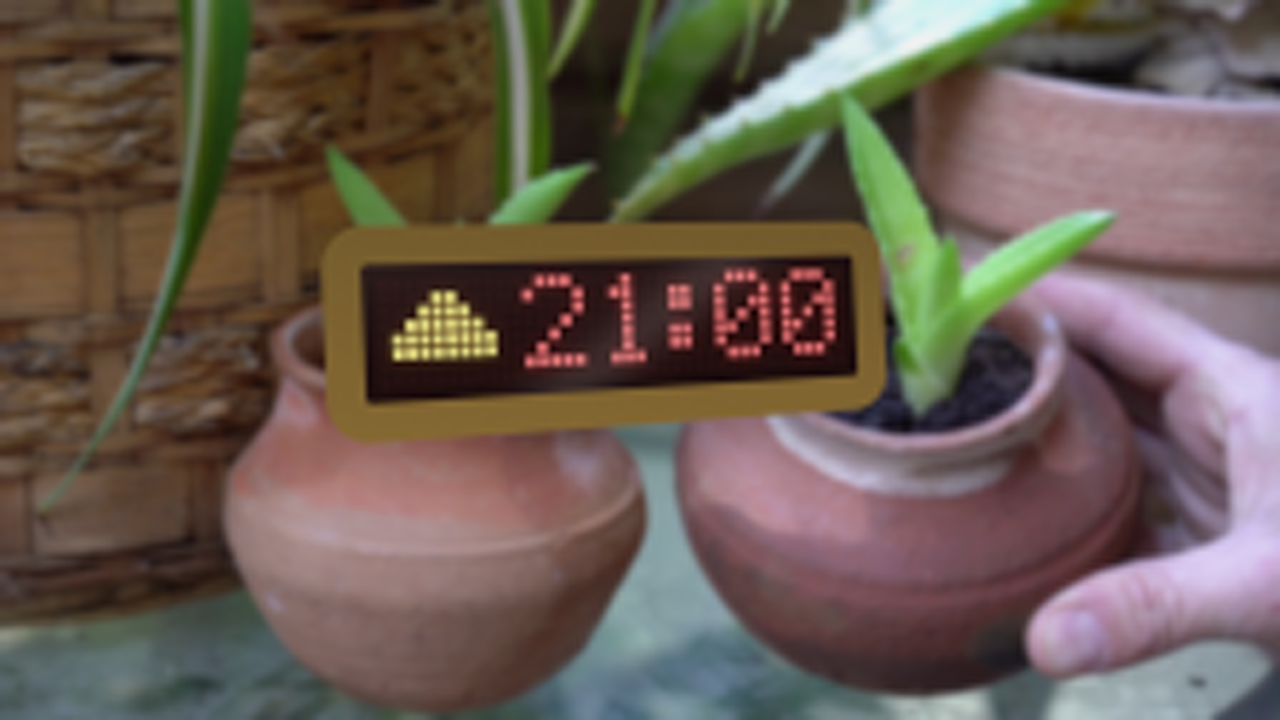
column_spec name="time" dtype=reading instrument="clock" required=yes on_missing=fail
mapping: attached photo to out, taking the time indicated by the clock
21:00
